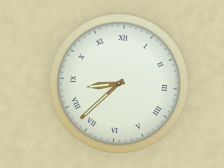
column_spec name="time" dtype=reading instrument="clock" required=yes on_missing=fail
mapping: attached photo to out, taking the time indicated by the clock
8:37
